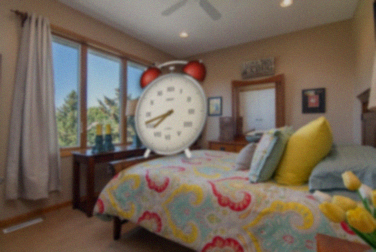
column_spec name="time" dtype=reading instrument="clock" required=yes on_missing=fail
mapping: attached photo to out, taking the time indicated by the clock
7:42
